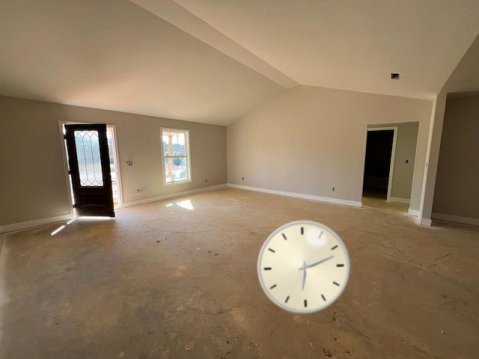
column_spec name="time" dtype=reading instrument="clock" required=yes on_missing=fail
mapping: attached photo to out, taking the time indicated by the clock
6:12
